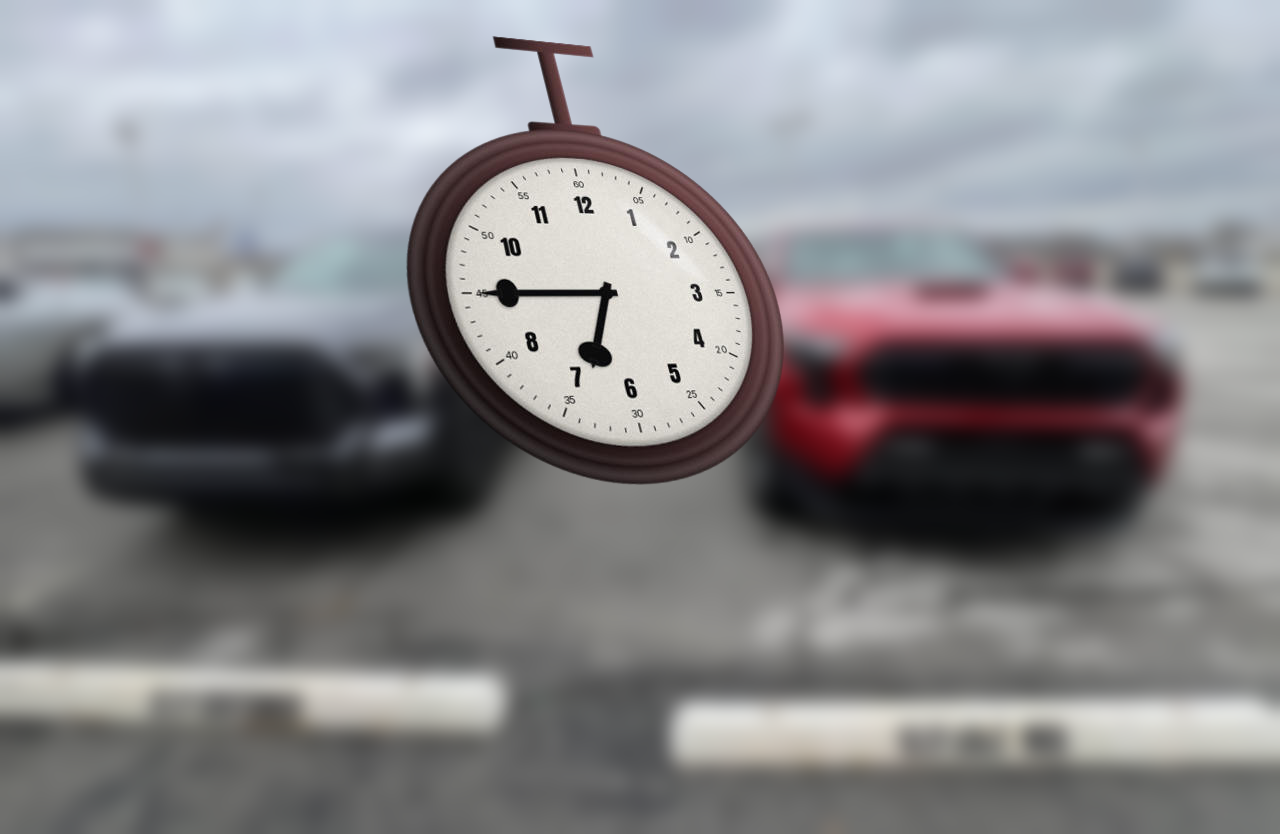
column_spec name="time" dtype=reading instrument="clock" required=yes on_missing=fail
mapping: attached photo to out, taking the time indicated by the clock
6:45
